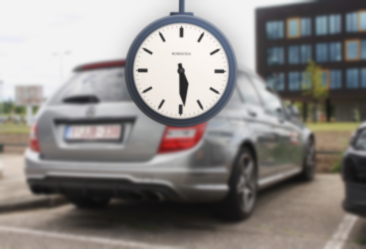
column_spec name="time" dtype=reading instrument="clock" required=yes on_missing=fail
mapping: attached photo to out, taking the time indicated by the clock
5:29
